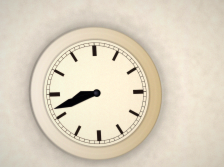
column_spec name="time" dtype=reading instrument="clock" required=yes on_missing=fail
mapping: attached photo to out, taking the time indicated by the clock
8:42
